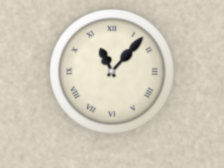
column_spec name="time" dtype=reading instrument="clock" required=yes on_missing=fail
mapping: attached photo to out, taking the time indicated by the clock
11:07
